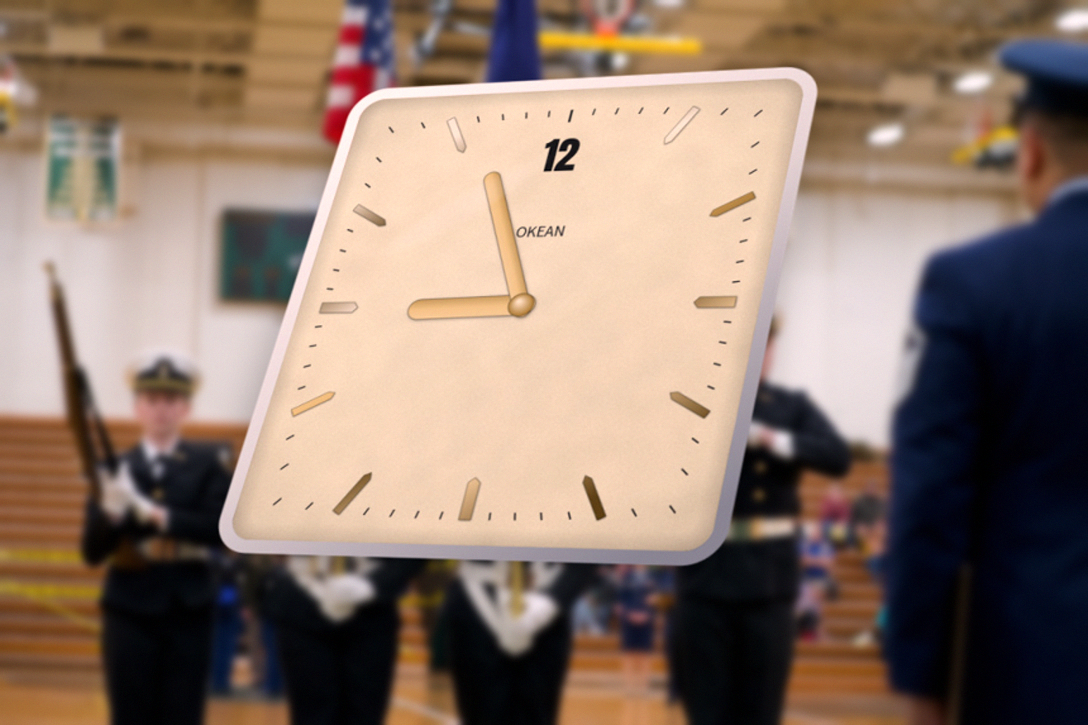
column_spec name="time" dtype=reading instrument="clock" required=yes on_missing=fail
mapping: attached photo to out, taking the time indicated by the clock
8:56
